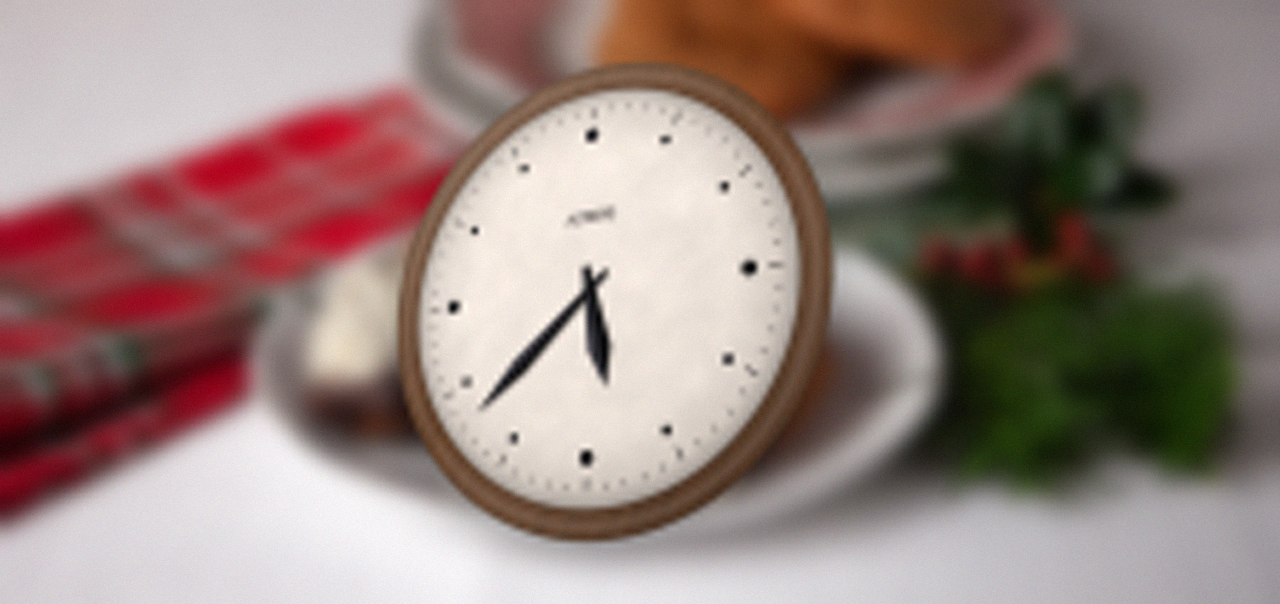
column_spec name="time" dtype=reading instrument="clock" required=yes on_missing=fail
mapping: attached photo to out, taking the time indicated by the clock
5:38
